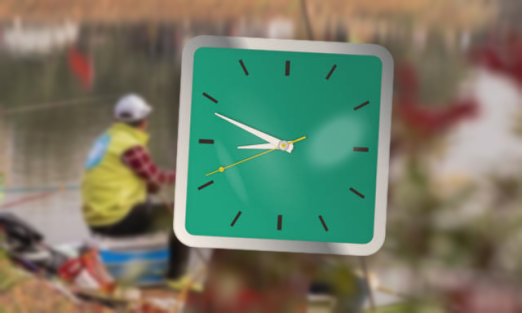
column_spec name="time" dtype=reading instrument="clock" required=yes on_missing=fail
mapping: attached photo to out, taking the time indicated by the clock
8:48:41
